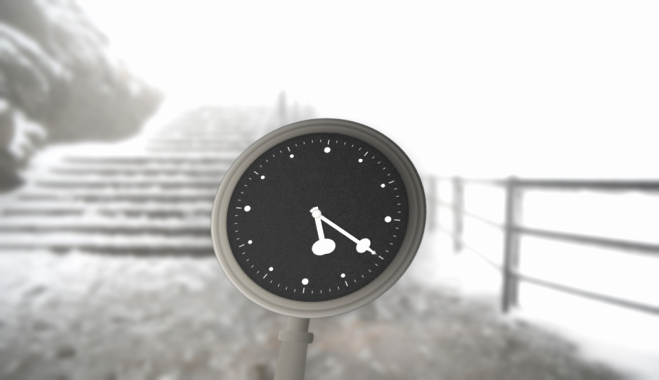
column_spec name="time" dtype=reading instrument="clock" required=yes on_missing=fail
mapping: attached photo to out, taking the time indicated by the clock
5:20
